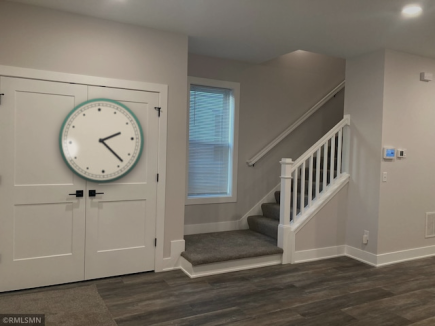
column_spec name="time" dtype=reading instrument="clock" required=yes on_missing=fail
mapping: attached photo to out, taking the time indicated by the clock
2:23
